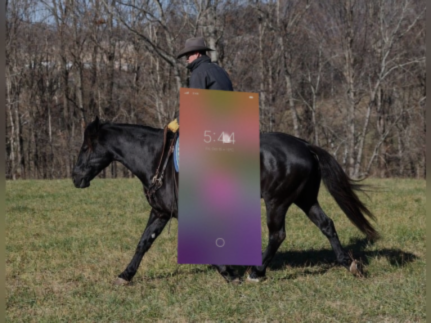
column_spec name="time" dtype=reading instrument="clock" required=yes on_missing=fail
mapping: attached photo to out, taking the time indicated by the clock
5:44
